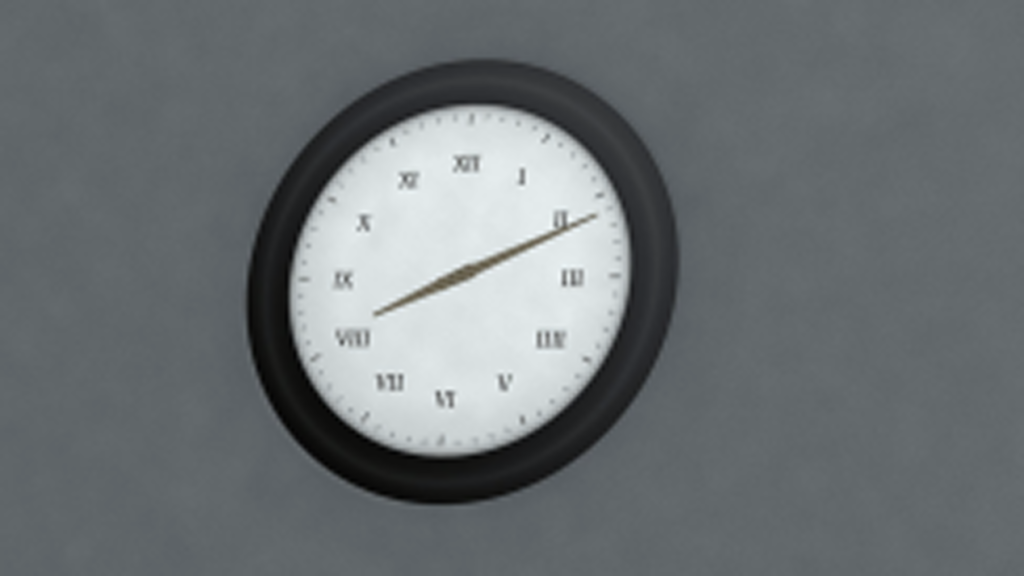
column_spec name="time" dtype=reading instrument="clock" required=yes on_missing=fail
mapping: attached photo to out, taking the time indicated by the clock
8:11
